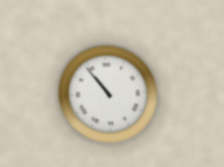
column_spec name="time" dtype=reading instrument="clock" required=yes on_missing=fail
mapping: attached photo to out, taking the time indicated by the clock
10:54
